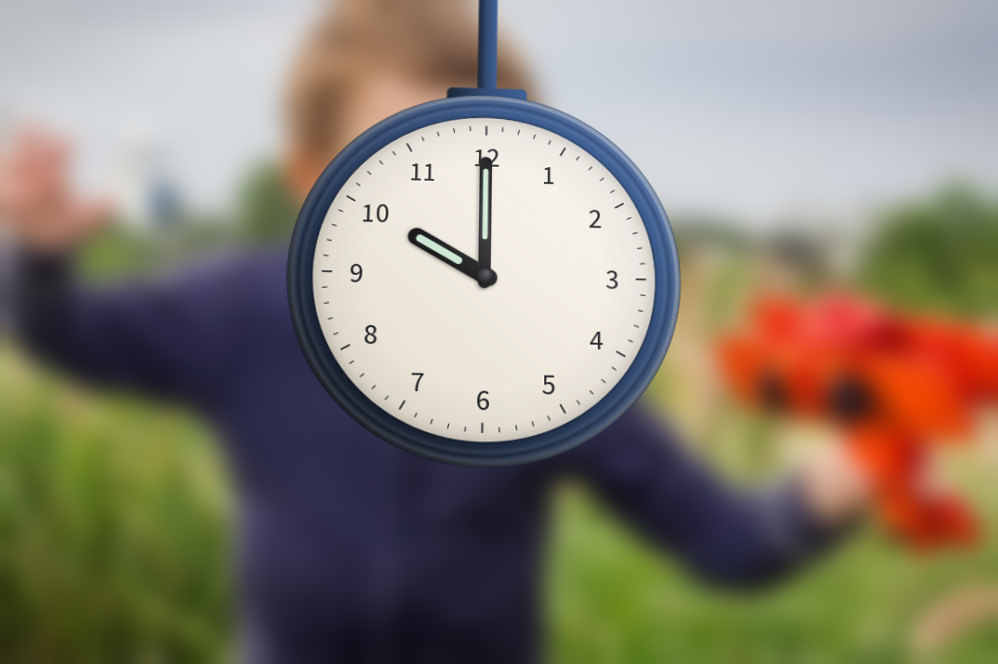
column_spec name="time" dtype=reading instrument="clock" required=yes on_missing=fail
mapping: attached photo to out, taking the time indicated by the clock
10:00
